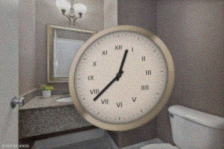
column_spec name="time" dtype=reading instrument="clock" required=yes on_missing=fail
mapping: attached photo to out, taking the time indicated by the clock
12:38
